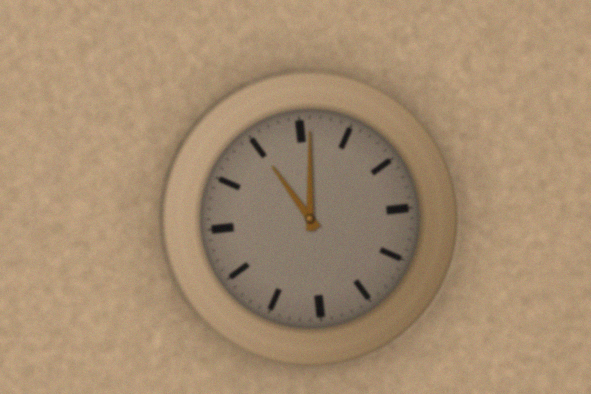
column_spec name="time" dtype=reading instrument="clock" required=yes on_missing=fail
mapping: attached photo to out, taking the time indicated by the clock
11:01
